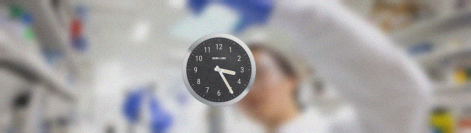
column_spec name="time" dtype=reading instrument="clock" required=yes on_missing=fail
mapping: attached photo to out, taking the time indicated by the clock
3:25
